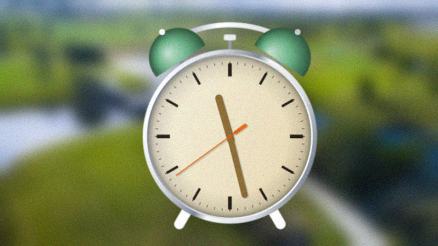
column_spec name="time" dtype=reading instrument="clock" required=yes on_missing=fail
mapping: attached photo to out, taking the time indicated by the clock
11:27:39
